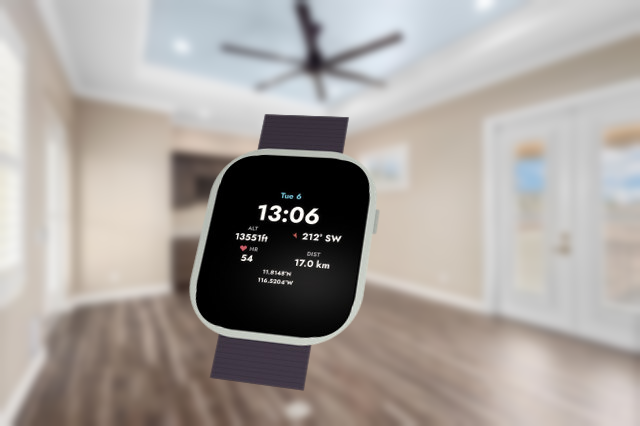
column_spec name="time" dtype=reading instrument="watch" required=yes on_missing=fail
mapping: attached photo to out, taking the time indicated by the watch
13:06
